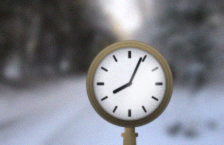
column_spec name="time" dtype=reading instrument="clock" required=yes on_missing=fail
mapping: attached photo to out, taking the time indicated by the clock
8:04
